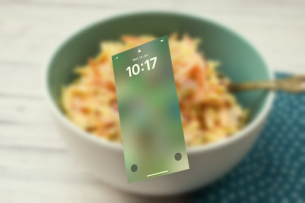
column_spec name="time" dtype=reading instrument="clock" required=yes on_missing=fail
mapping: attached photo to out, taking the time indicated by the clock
10:17
